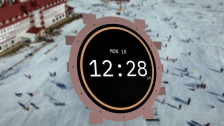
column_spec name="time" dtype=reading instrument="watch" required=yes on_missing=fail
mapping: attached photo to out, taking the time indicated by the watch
12:28
